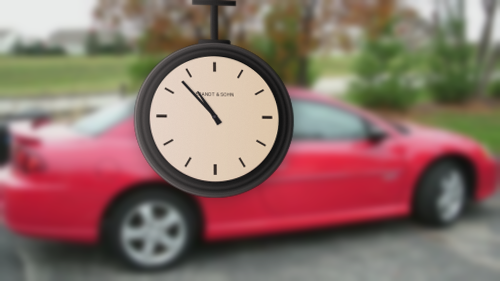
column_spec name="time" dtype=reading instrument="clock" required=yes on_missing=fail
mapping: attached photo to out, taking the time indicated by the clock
10:53
